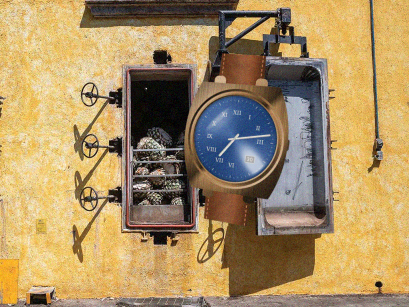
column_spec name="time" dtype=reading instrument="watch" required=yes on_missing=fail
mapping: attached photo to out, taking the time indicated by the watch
7:13
